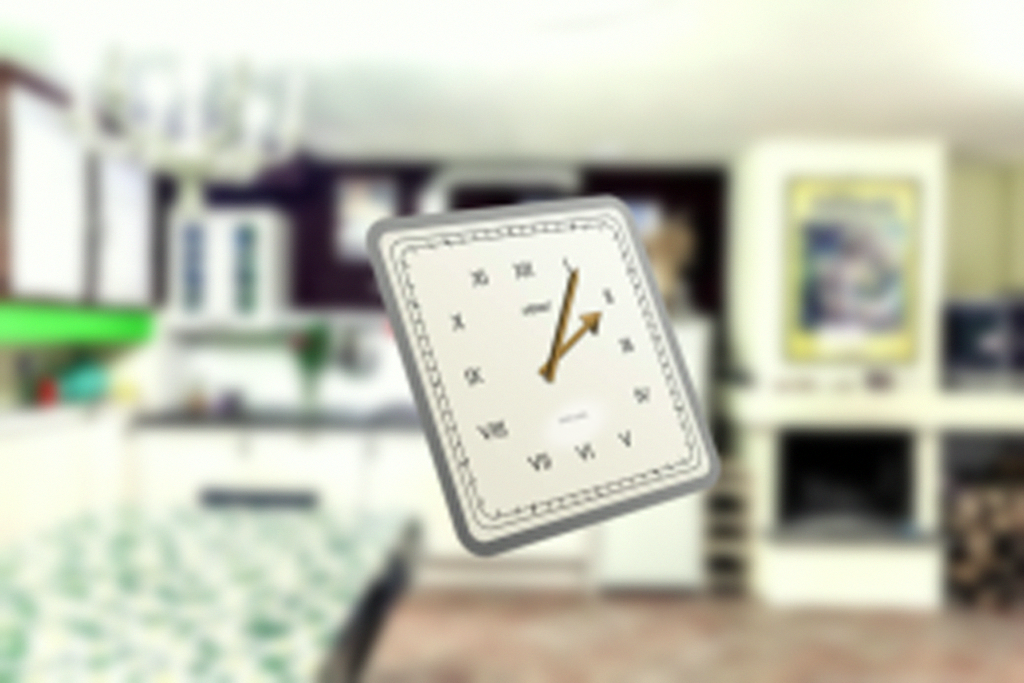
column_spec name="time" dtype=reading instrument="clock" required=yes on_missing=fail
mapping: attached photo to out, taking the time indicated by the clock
2:06
